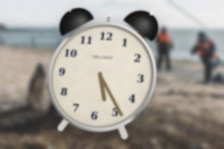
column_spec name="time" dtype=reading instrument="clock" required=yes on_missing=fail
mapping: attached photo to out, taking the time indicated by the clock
5:24
